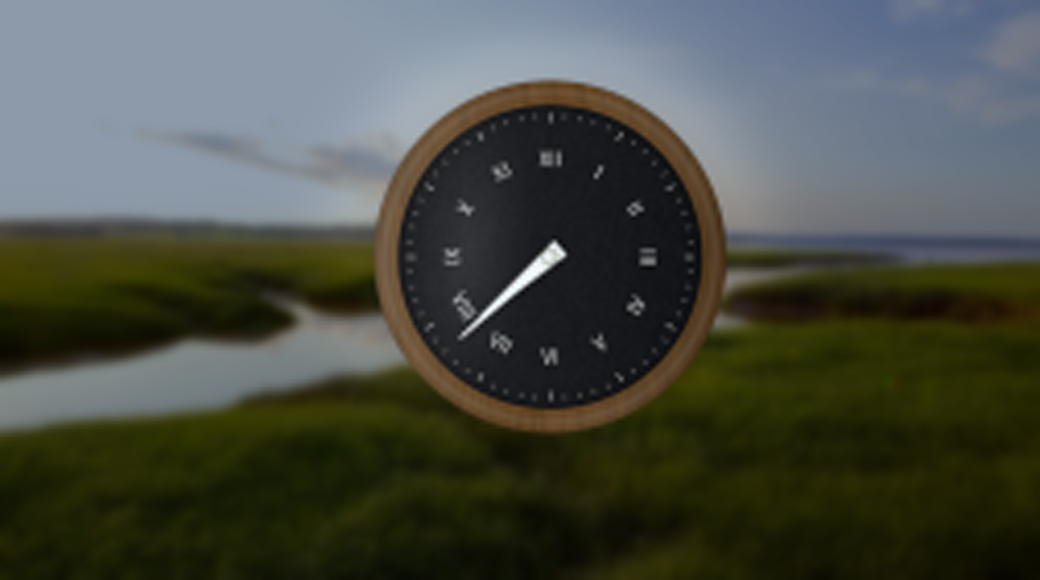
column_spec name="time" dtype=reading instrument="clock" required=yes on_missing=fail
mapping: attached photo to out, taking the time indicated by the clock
7:38
